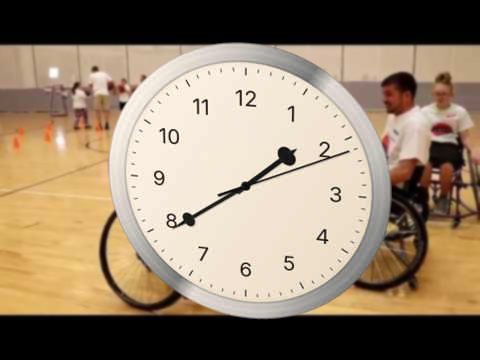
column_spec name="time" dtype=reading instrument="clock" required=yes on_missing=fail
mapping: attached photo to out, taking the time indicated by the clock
1:39:11
